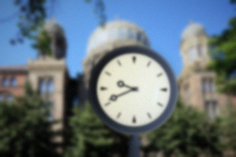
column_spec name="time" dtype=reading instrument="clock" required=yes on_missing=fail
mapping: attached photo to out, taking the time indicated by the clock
9:41
